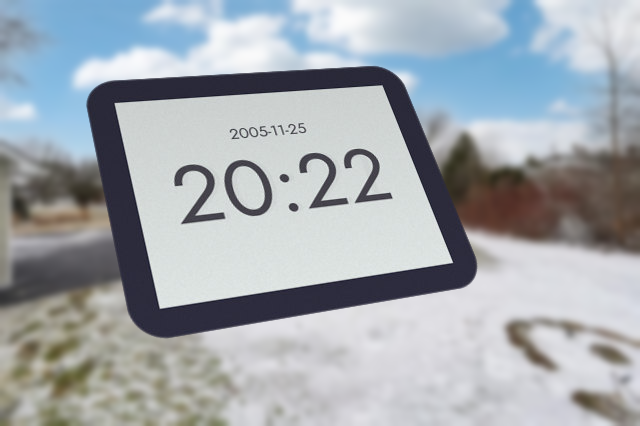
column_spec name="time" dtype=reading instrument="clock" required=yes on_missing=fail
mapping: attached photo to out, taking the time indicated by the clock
20:22
